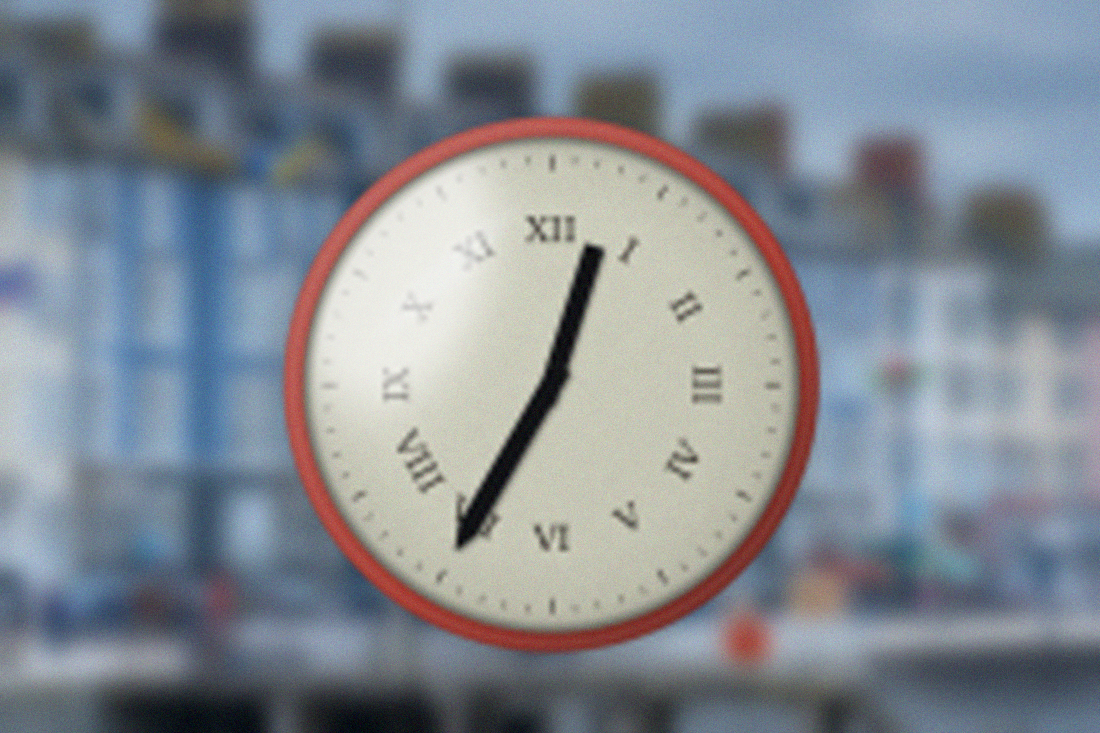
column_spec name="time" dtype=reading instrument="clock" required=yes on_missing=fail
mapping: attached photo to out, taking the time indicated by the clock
12:35
